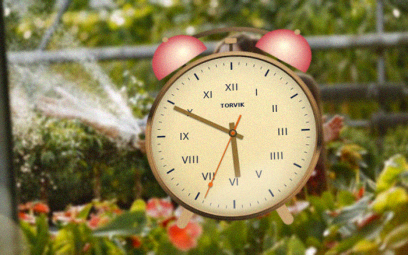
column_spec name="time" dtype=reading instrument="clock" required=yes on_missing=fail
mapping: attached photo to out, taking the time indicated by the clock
5:49:34
